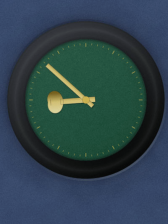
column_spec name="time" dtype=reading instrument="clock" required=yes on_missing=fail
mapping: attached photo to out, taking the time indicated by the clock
8:52
